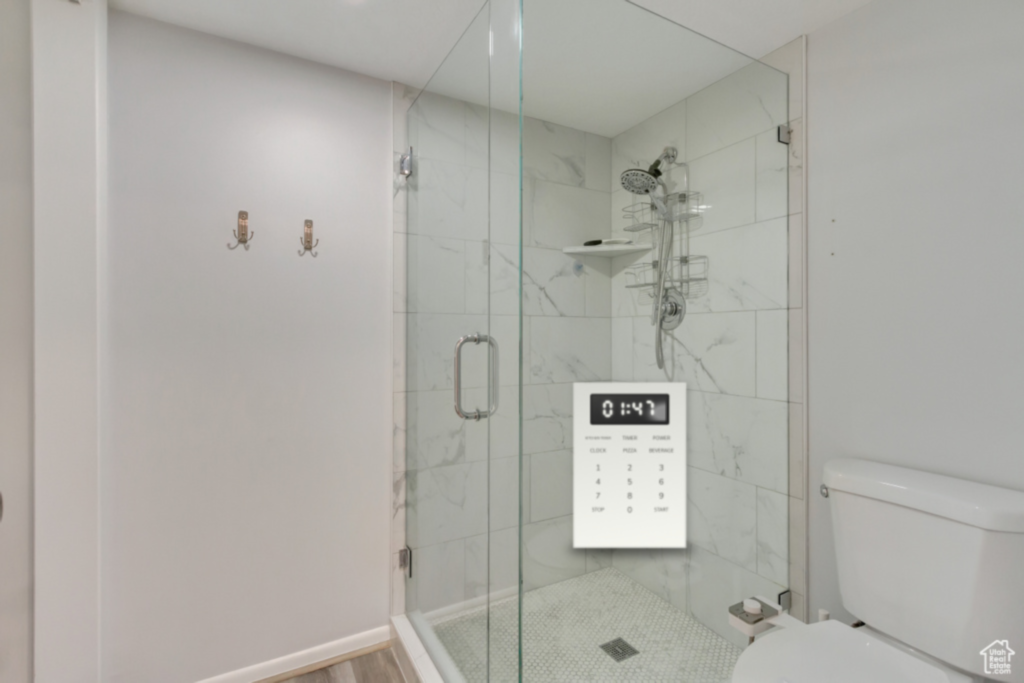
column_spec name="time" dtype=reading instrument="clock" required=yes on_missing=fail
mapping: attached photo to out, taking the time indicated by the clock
1:47
